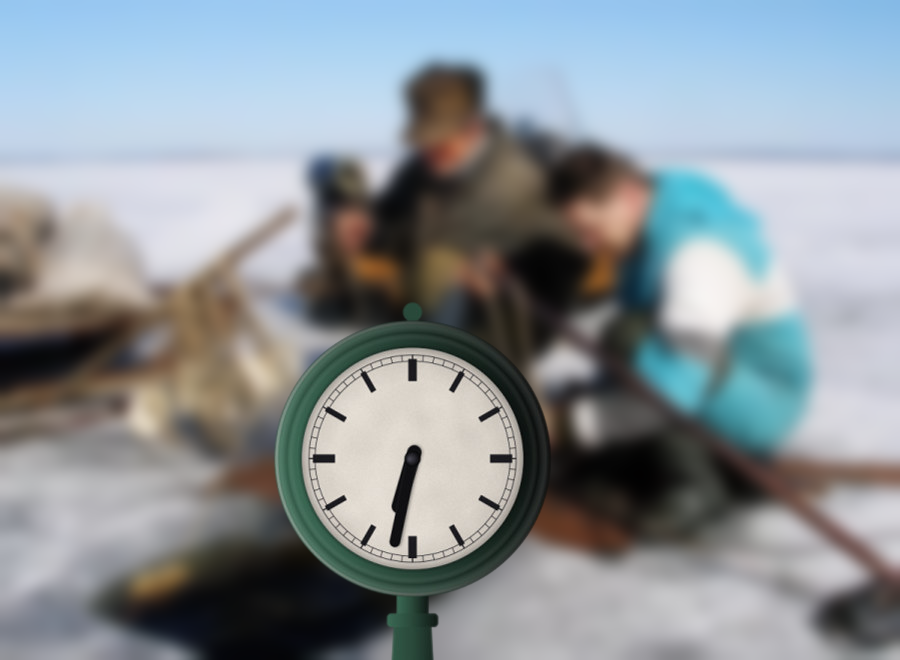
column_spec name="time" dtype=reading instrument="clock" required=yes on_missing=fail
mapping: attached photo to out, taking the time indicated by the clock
6:32
